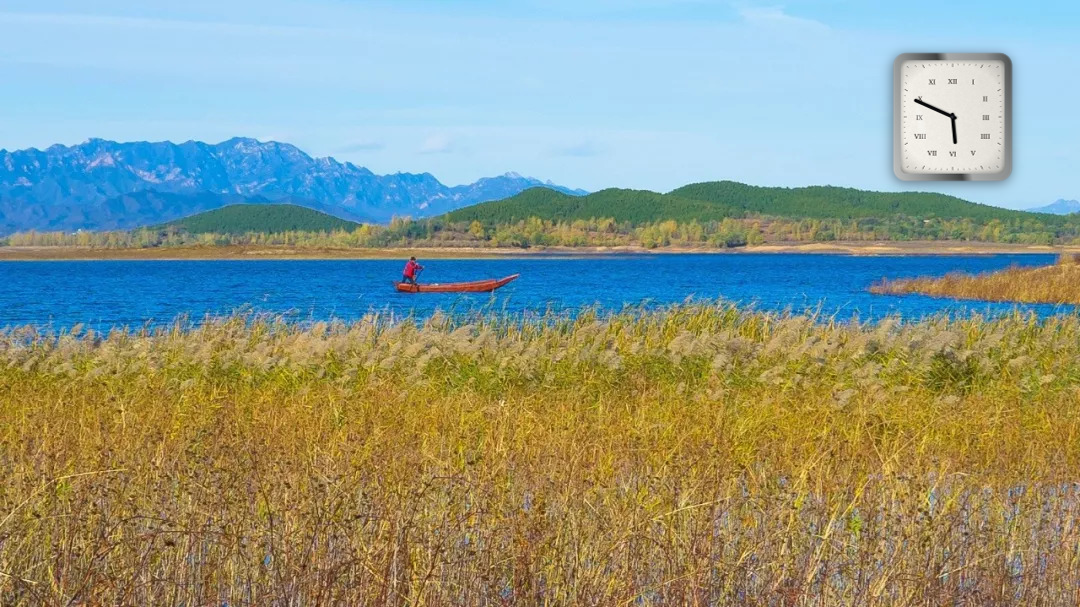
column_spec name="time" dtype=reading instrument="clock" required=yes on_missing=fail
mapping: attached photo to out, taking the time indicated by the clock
5:49
